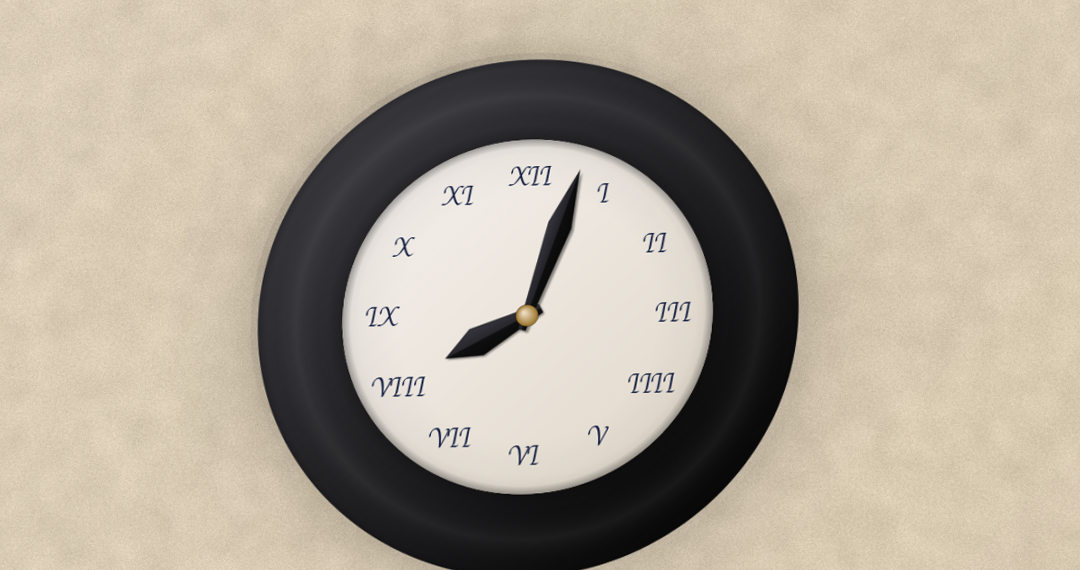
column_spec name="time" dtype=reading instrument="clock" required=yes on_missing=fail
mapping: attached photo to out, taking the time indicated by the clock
8:03
